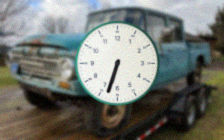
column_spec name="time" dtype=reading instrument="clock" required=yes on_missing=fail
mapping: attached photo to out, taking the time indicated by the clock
6:33
